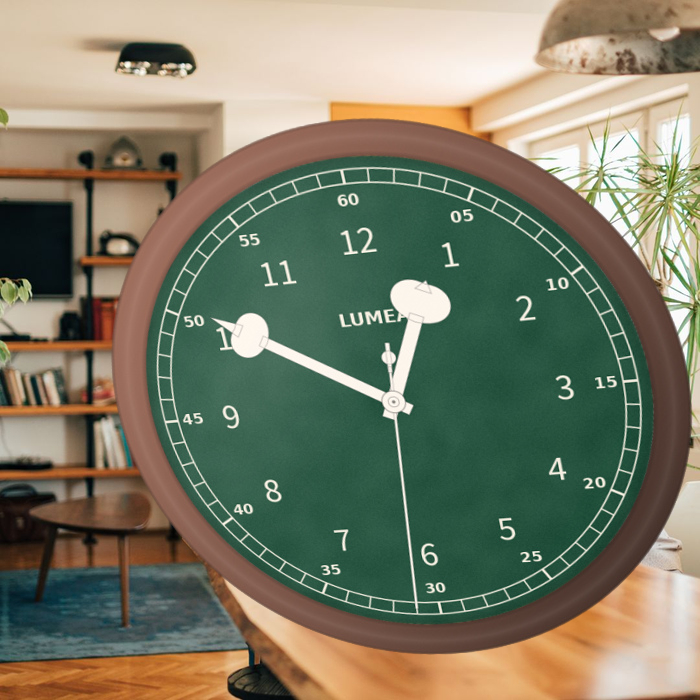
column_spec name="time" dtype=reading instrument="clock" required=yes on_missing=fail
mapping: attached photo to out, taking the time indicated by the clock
12:50:31
